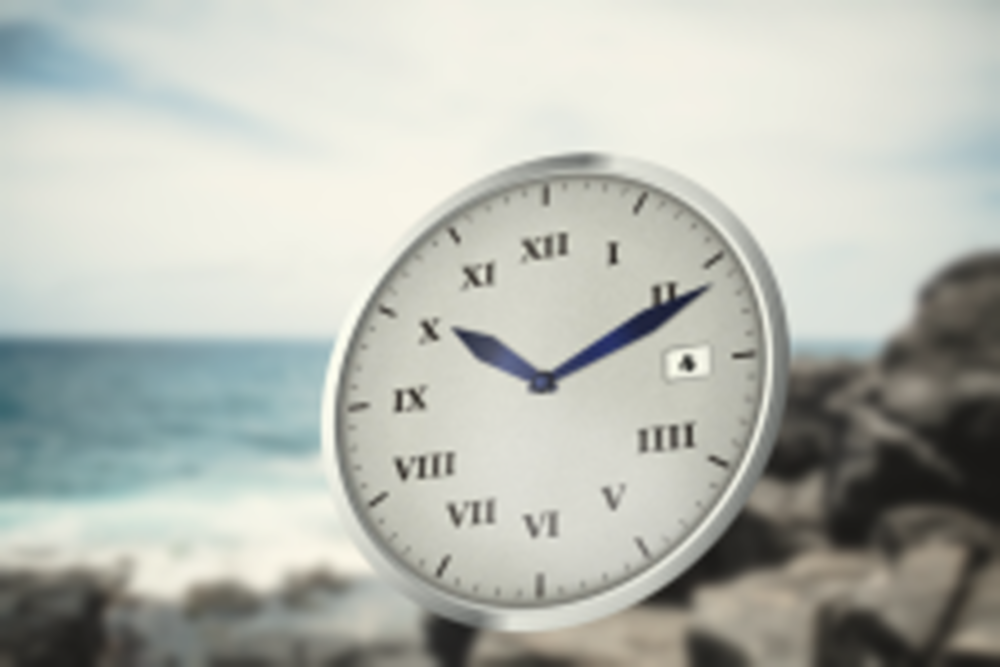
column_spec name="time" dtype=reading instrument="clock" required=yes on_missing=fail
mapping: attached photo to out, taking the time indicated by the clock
10:11
